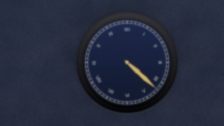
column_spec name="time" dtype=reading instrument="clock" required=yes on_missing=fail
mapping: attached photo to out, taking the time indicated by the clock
4:22
